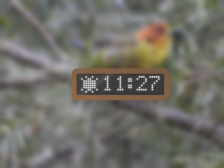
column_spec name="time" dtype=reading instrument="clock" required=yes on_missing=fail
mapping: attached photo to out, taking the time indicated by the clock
11:27
